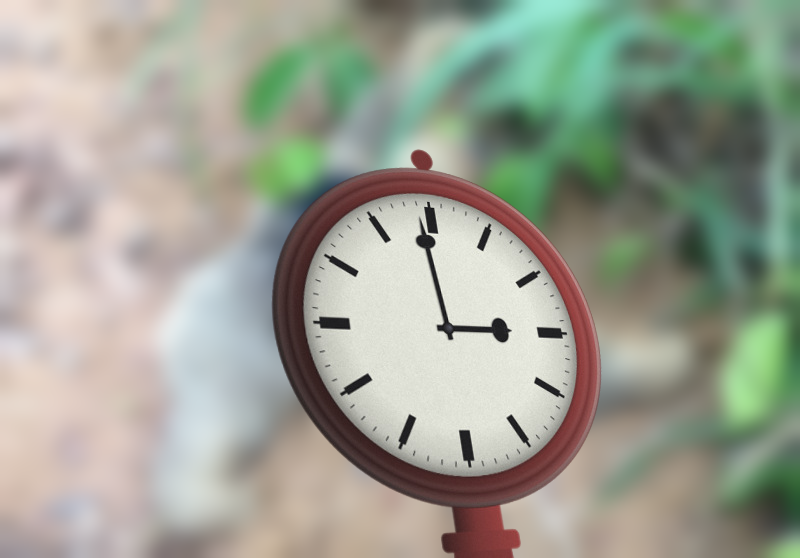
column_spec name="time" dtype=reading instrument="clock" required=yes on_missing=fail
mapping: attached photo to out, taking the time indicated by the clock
2:59
